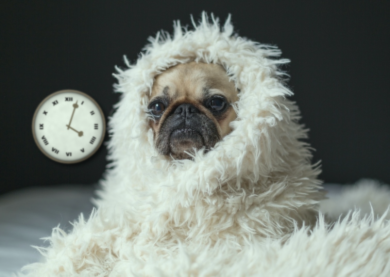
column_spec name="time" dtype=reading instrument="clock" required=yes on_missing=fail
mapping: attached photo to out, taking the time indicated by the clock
4:03
